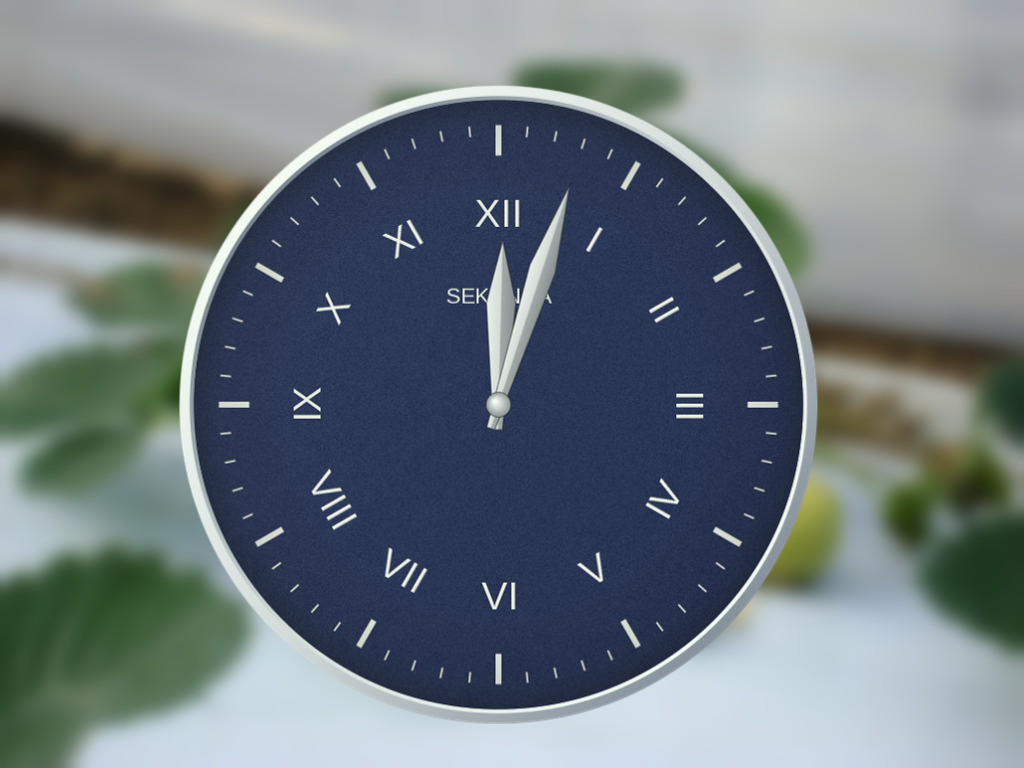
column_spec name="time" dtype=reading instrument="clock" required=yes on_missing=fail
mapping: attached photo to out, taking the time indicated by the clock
12:03
